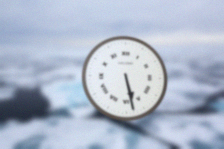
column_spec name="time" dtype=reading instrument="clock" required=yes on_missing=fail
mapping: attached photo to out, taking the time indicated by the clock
5:28
